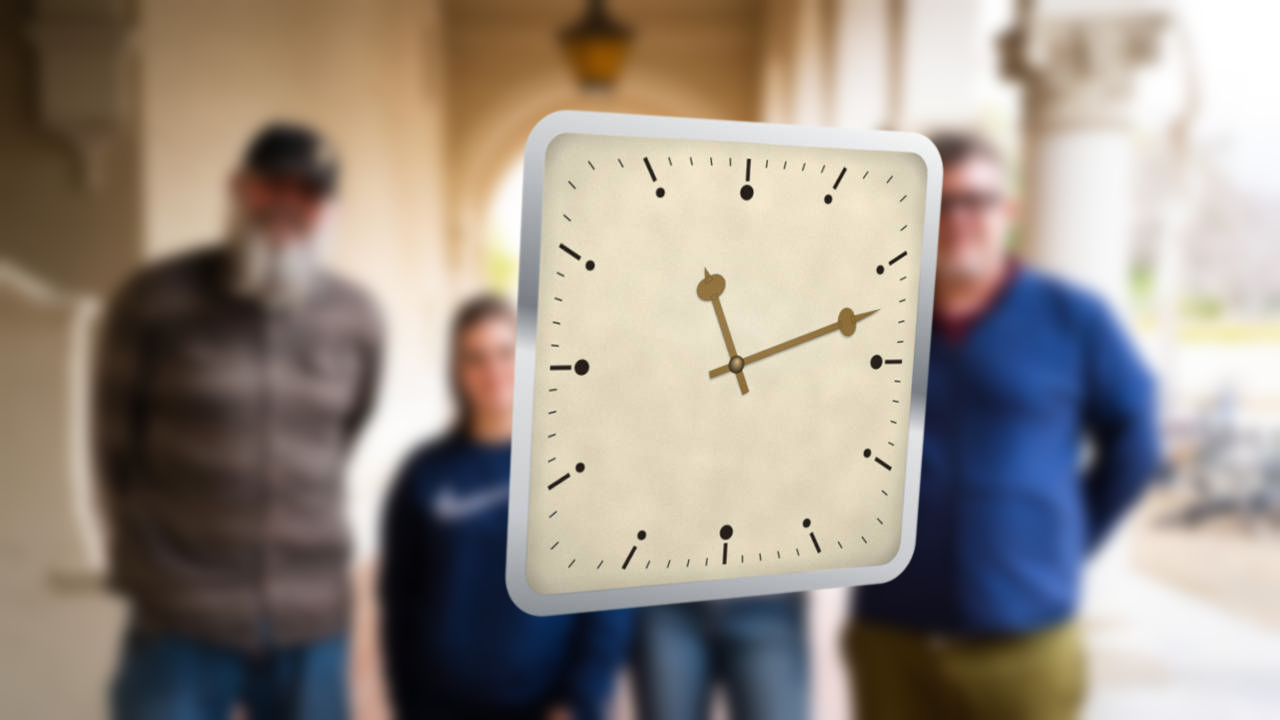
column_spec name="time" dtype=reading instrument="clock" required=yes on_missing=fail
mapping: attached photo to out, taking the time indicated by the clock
11:12
